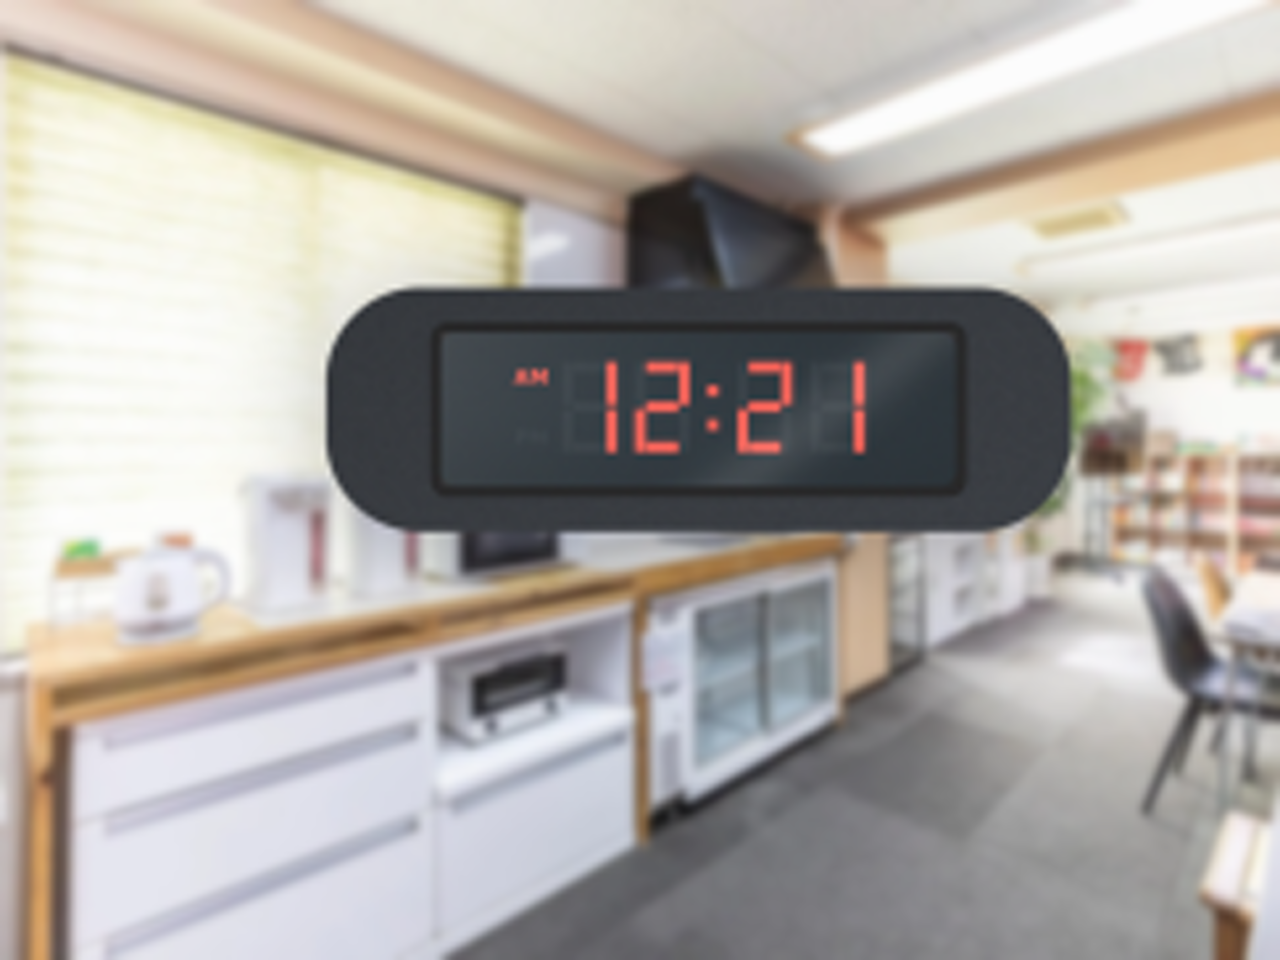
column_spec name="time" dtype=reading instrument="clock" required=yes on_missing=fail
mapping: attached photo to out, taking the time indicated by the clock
12:21
